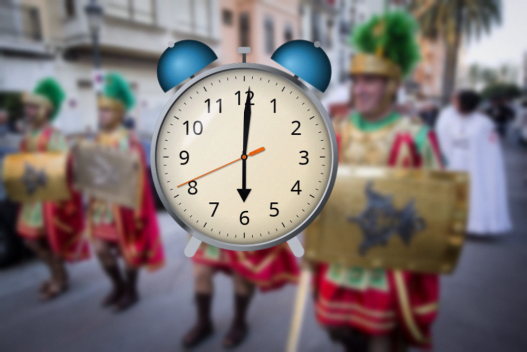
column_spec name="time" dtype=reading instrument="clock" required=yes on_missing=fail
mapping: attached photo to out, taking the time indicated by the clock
6:00:41
